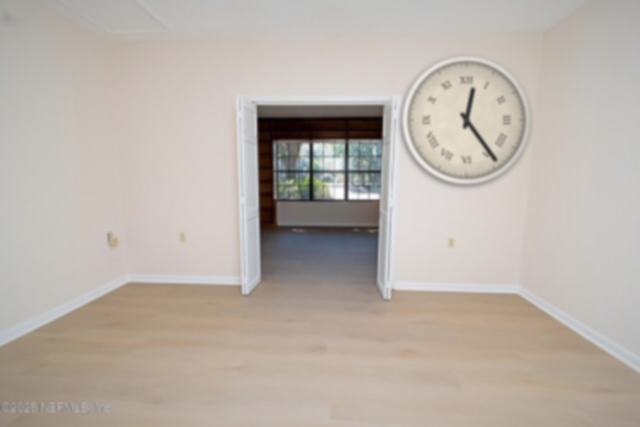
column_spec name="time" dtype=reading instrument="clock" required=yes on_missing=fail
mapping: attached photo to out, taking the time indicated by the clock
12:24
